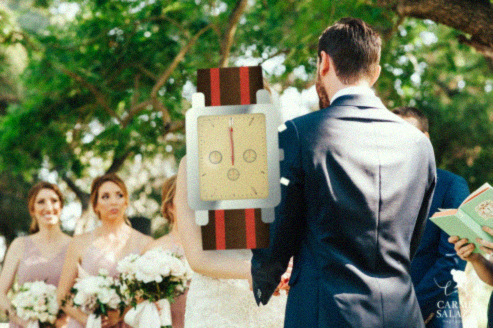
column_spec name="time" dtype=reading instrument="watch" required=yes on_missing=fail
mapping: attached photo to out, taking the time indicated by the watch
11:59
